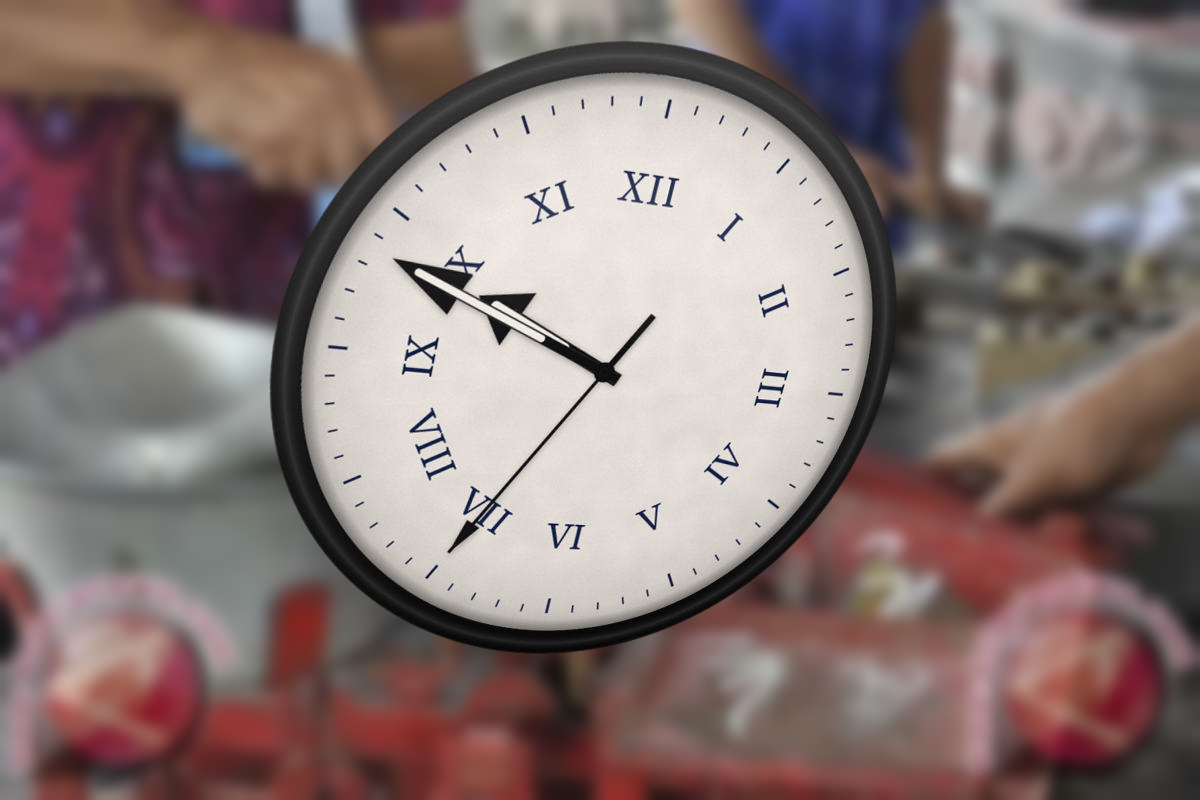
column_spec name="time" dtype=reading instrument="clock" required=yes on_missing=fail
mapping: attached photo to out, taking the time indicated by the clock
9:48:35
